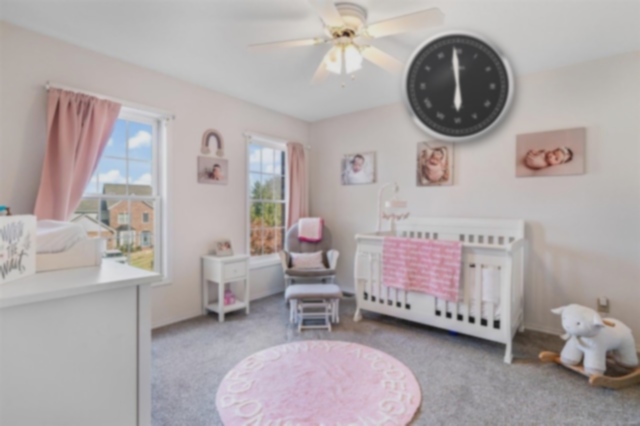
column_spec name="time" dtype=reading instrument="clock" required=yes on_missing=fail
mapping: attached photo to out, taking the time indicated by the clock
5:59
